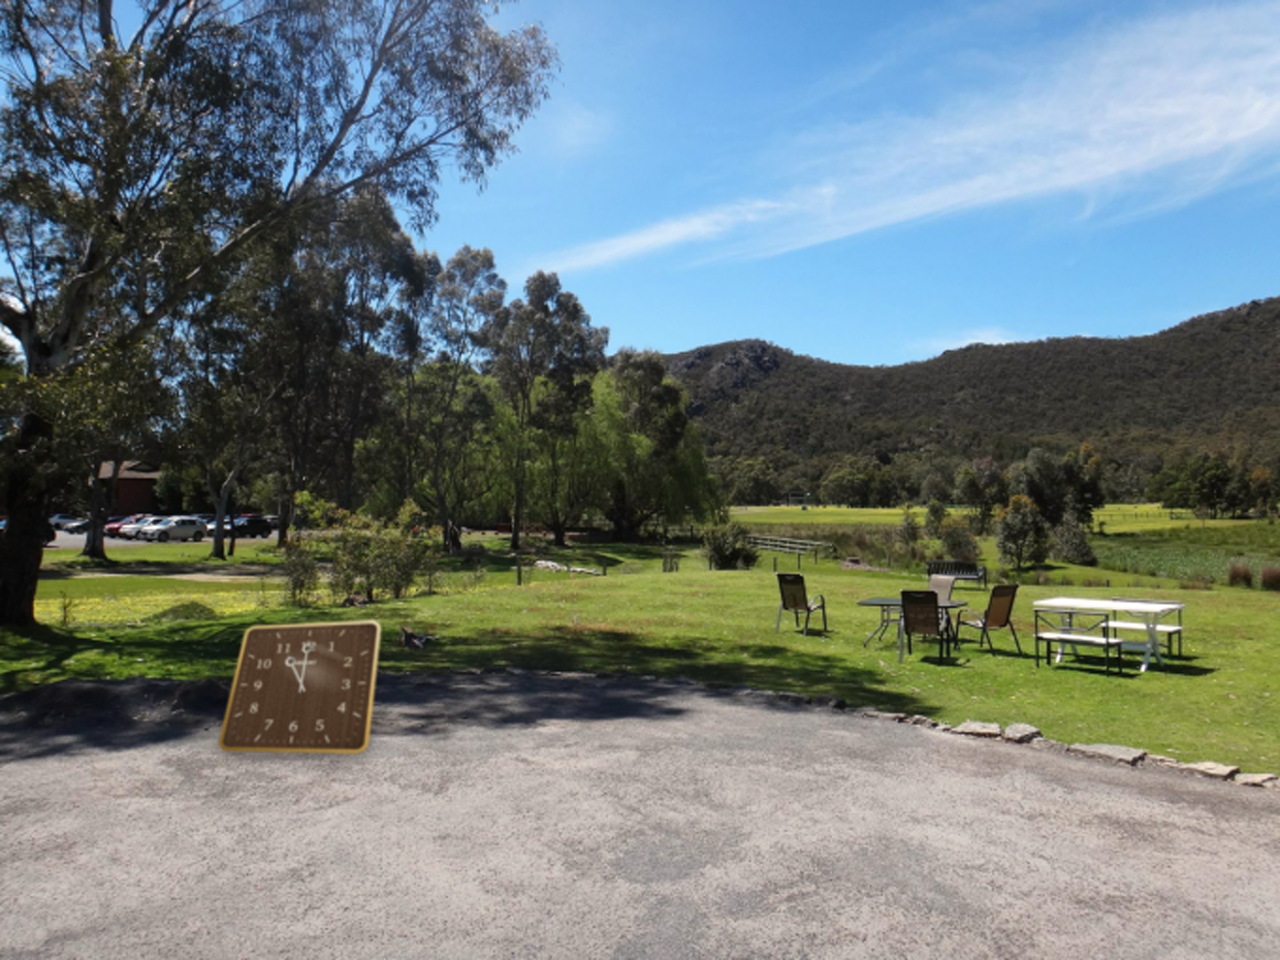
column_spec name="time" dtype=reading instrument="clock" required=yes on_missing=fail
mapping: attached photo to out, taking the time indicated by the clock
11:00
